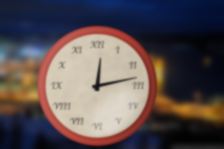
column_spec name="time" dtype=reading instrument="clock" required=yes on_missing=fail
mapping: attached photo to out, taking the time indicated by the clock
12:13
